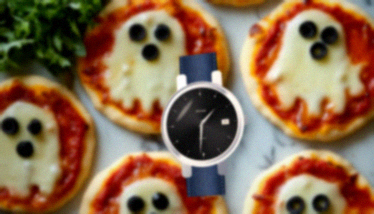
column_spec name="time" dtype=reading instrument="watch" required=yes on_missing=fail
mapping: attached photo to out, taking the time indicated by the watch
1:31
